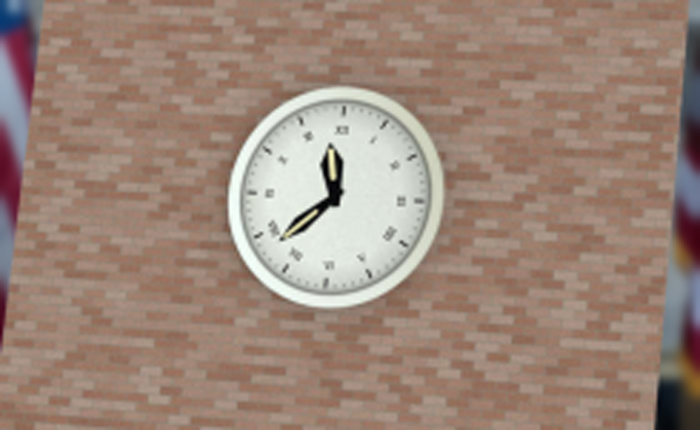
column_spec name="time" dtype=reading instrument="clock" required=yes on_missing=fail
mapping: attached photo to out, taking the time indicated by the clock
11:38
